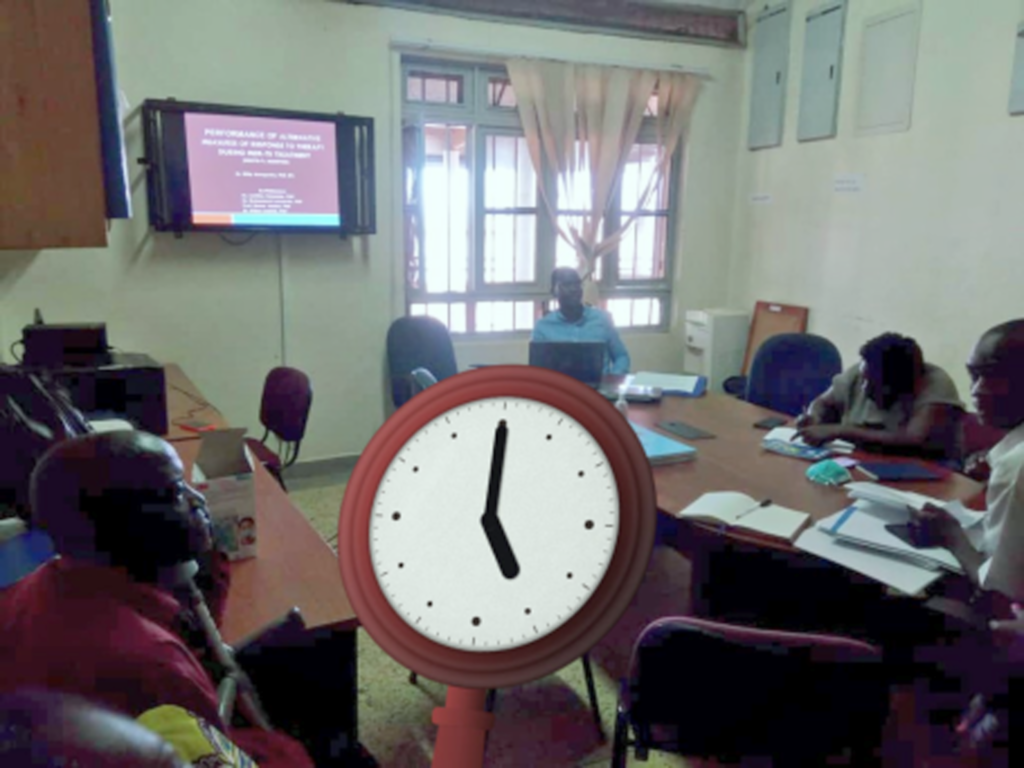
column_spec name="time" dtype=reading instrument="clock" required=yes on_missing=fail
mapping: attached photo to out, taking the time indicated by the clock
5:00
